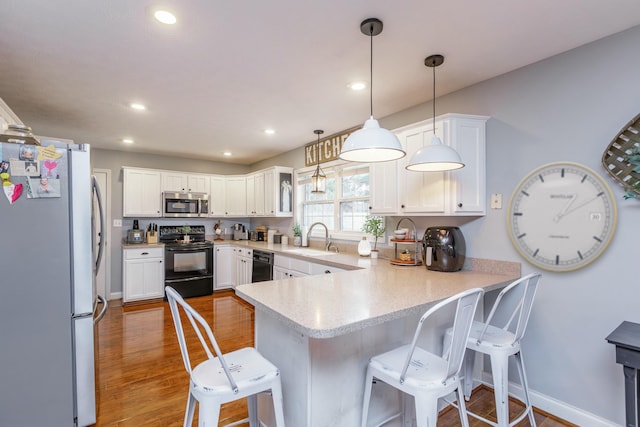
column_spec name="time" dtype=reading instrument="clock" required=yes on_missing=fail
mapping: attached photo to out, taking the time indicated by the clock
1:10
